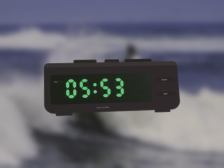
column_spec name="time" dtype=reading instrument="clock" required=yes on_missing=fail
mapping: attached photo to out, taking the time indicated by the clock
5:53
